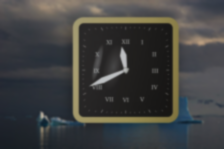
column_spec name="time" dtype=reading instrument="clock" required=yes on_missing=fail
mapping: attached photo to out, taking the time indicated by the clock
11:41
